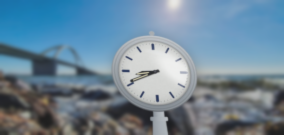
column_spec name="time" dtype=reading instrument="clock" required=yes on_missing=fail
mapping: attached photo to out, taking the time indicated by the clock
8:41
